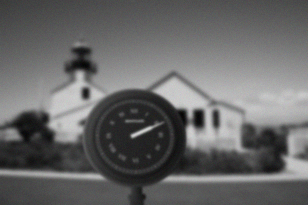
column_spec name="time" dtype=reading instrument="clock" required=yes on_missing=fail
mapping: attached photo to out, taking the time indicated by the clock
2:11
